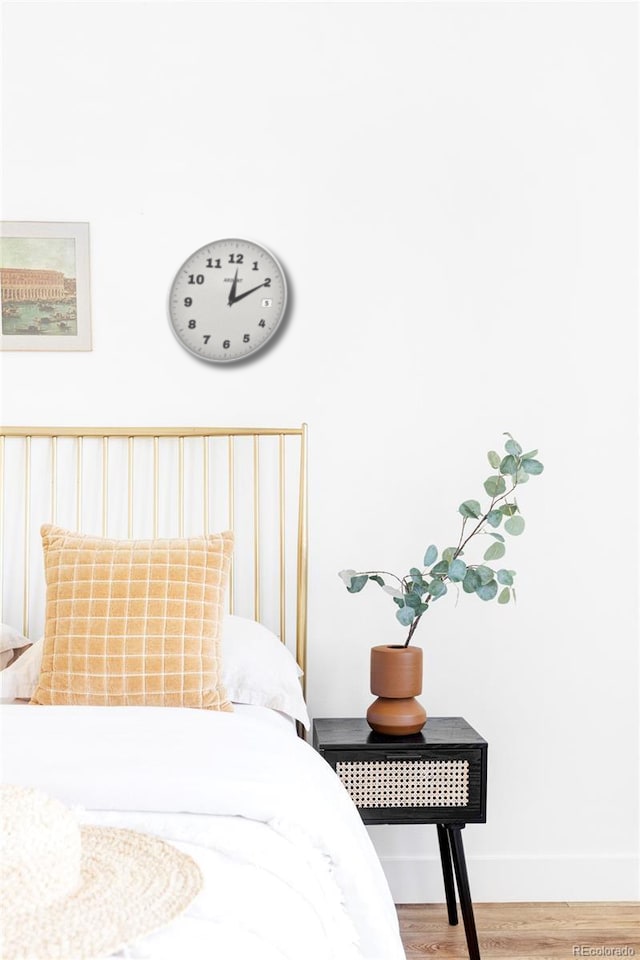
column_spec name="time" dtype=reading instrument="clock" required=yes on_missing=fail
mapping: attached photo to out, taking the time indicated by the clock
12:10
